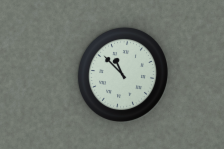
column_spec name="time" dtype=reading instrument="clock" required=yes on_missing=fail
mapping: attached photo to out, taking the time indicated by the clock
10:51
